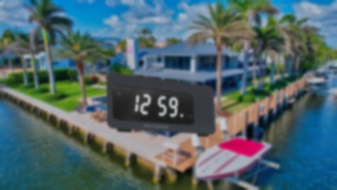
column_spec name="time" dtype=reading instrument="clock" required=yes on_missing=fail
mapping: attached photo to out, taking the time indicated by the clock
12:59
